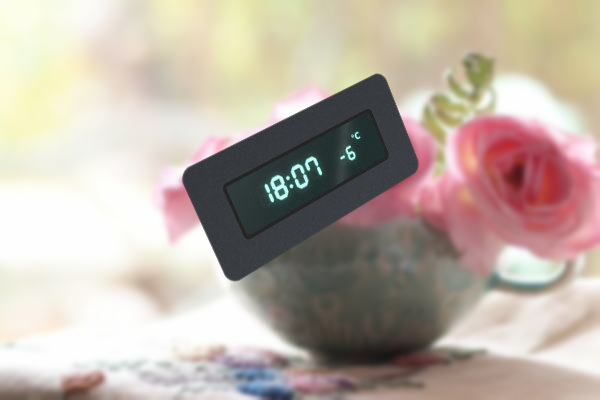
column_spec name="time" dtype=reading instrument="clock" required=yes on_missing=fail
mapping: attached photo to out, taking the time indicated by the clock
18:07
